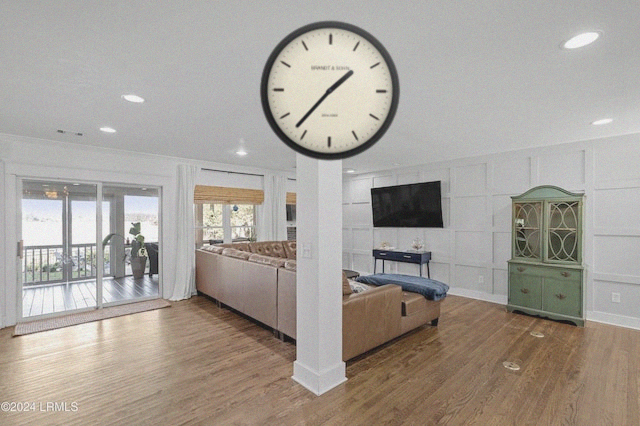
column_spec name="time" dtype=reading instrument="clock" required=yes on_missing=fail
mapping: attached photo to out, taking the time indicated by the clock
1:37
